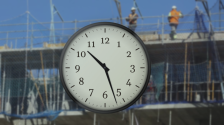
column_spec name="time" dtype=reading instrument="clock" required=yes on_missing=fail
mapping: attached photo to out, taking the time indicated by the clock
10:27
